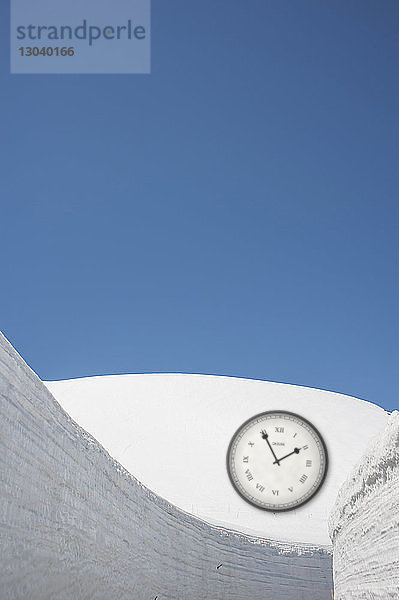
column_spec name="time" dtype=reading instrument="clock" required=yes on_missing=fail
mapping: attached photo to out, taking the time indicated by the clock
1:55
